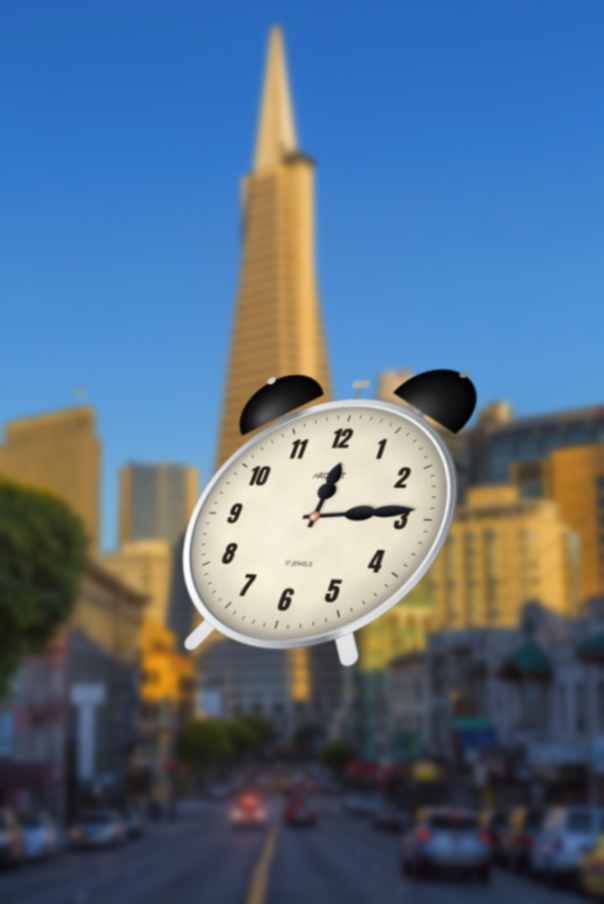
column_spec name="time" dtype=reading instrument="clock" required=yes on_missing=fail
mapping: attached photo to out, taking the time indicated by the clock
12:14
